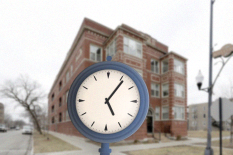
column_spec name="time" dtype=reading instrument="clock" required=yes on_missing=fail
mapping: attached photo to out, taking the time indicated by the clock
5:06
